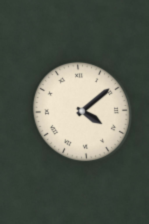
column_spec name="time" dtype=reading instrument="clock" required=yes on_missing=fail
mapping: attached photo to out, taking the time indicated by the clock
4:09
